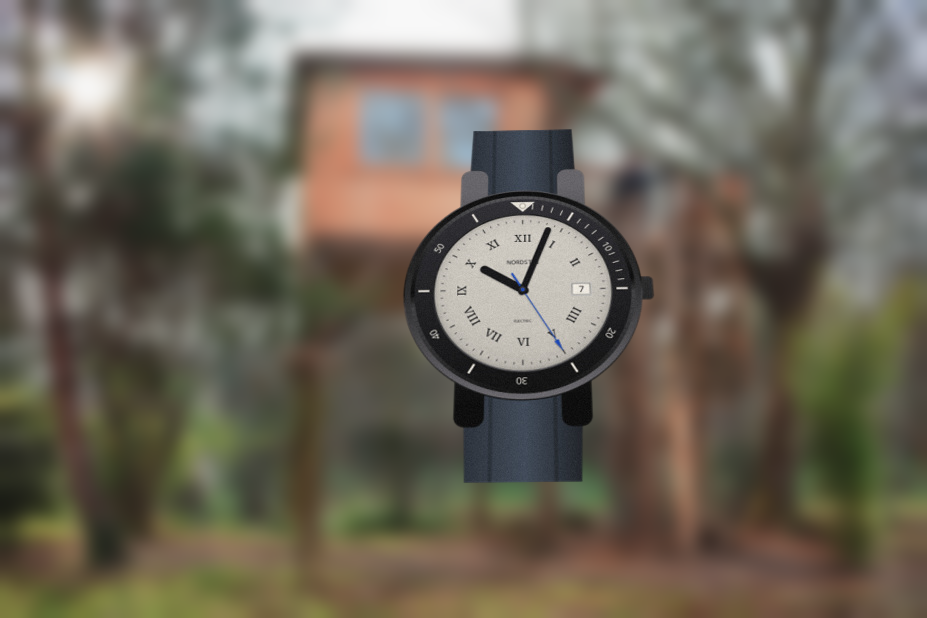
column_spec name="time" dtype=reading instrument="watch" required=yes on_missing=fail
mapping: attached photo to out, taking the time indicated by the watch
10:03:25
